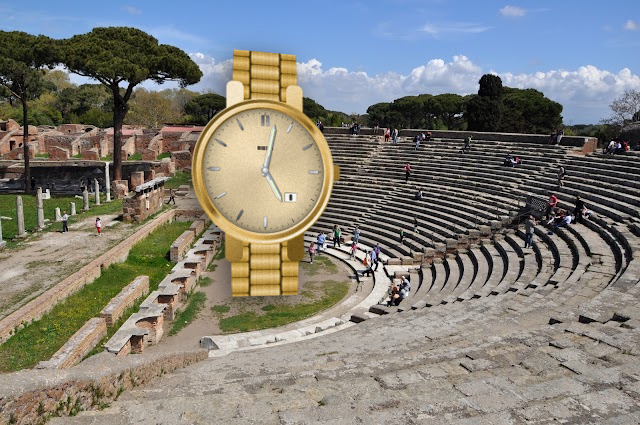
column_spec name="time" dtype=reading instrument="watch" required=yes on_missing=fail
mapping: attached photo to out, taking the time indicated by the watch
5:02
